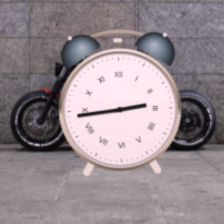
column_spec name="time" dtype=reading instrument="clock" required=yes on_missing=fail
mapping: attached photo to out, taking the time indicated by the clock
2:44
